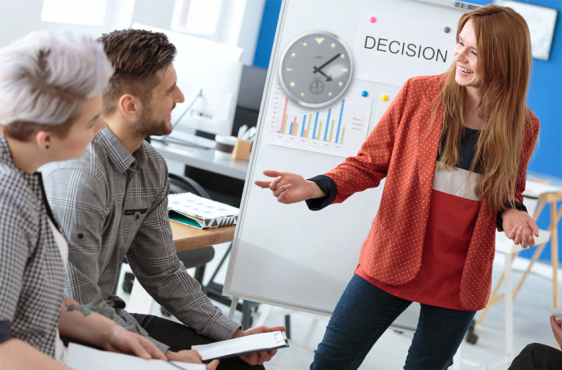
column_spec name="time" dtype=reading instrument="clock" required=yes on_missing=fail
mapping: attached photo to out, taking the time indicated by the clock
4:09
